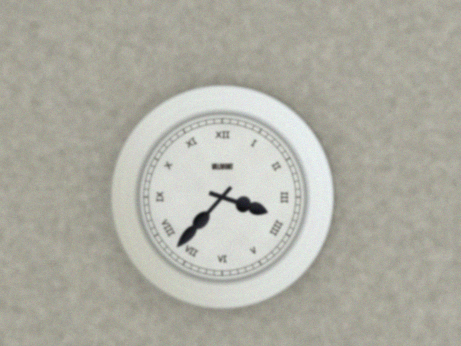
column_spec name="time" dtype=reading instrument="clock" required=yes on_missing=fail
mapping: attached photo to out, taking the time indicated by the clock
3:37
